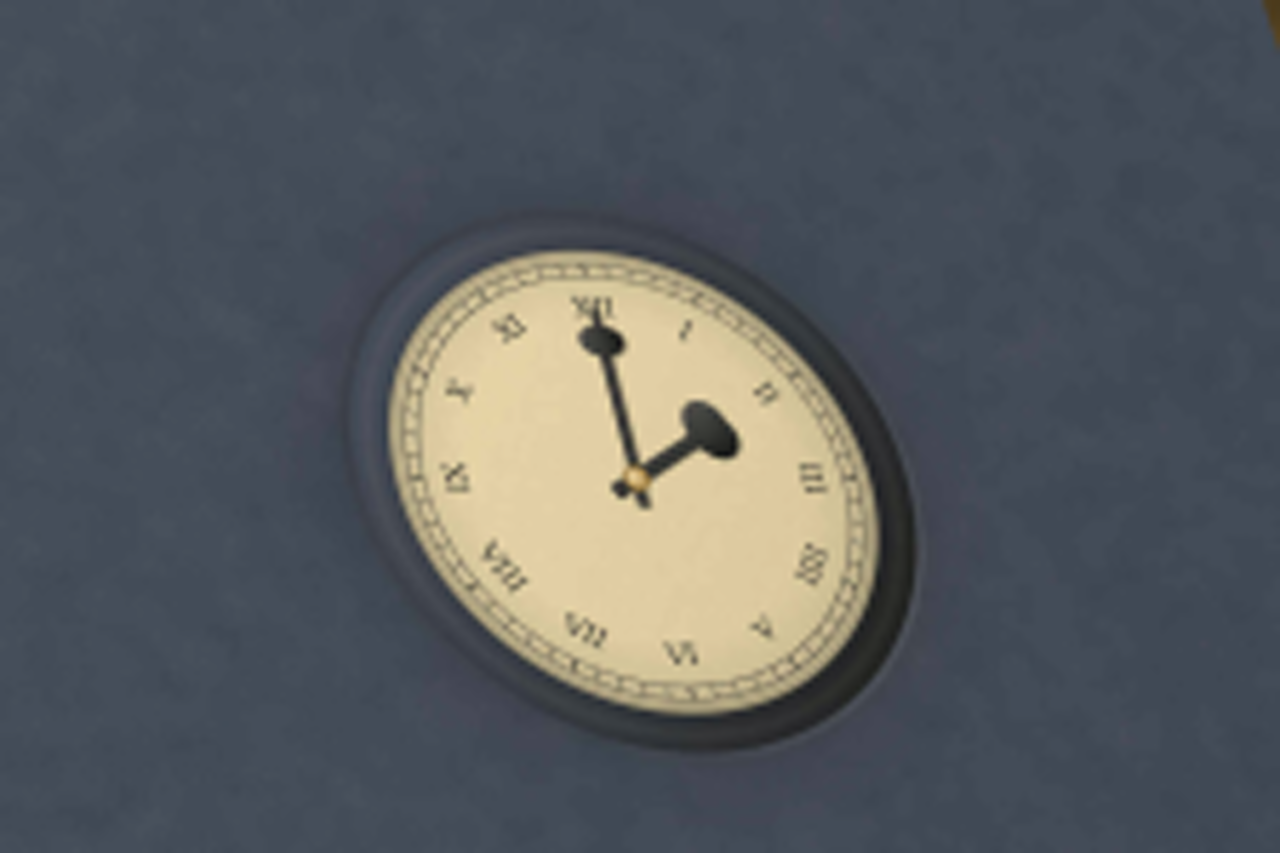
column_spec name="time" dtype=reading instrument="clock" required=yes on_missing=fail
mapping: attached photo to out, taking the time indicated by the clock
2:00
